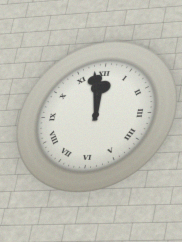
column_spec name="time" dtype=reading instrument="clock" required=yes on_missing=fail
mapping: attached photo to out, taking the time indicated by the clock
11:58
